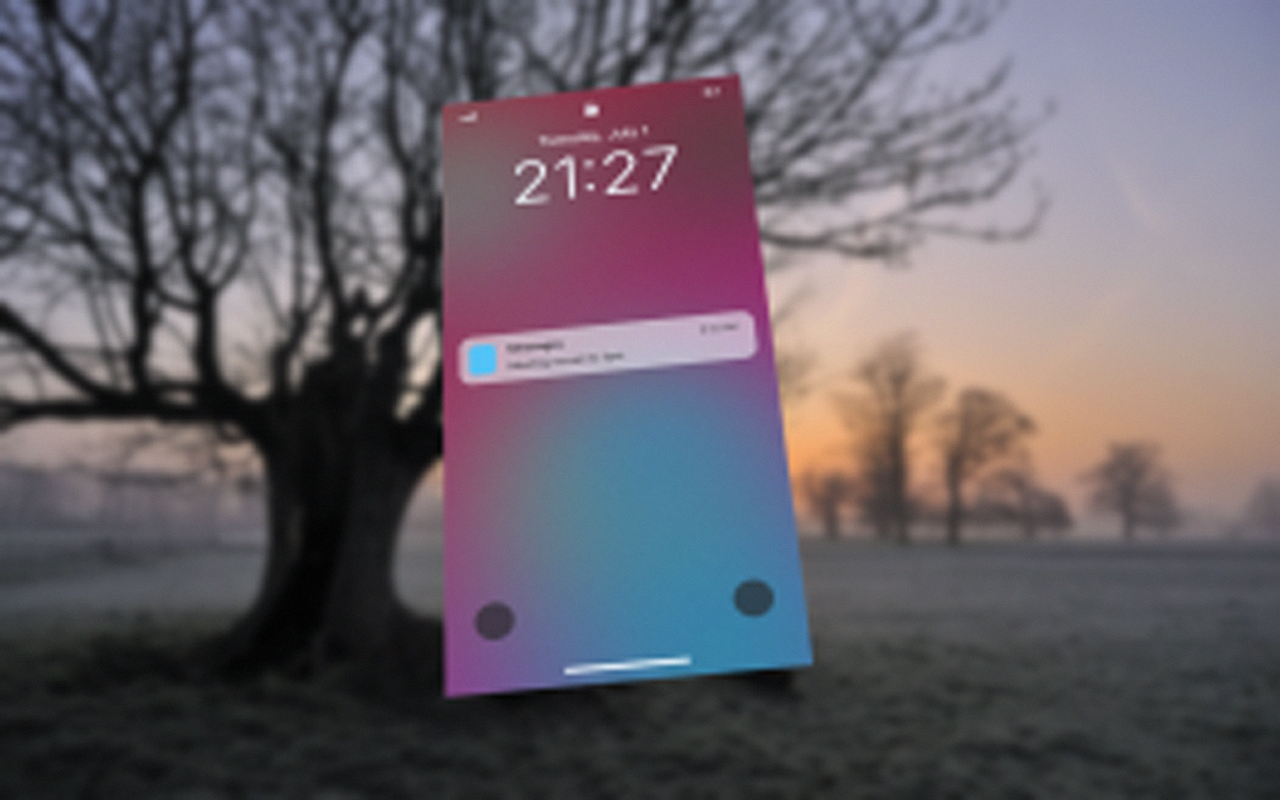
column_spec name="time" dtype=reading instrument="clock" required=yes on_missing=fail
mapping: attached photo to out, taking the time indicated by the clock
21:27
